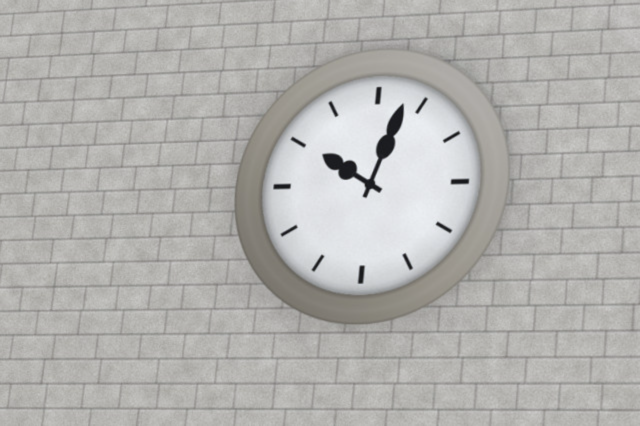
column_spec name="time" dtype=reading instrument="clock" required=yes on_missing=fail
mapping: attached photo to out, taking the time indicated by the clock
10:03
